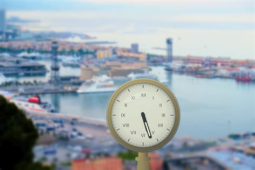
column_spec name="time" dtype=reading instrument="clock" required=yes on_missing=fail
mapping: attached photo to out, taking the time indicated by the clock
5:27
